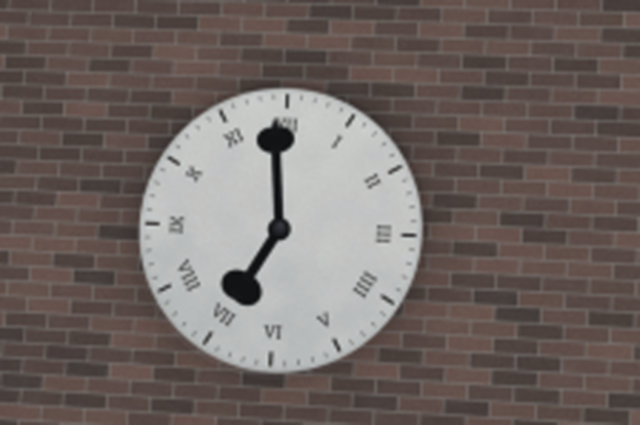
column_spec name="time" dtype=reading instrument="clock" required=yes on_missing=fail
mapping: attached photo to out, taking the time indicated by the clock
6:59
